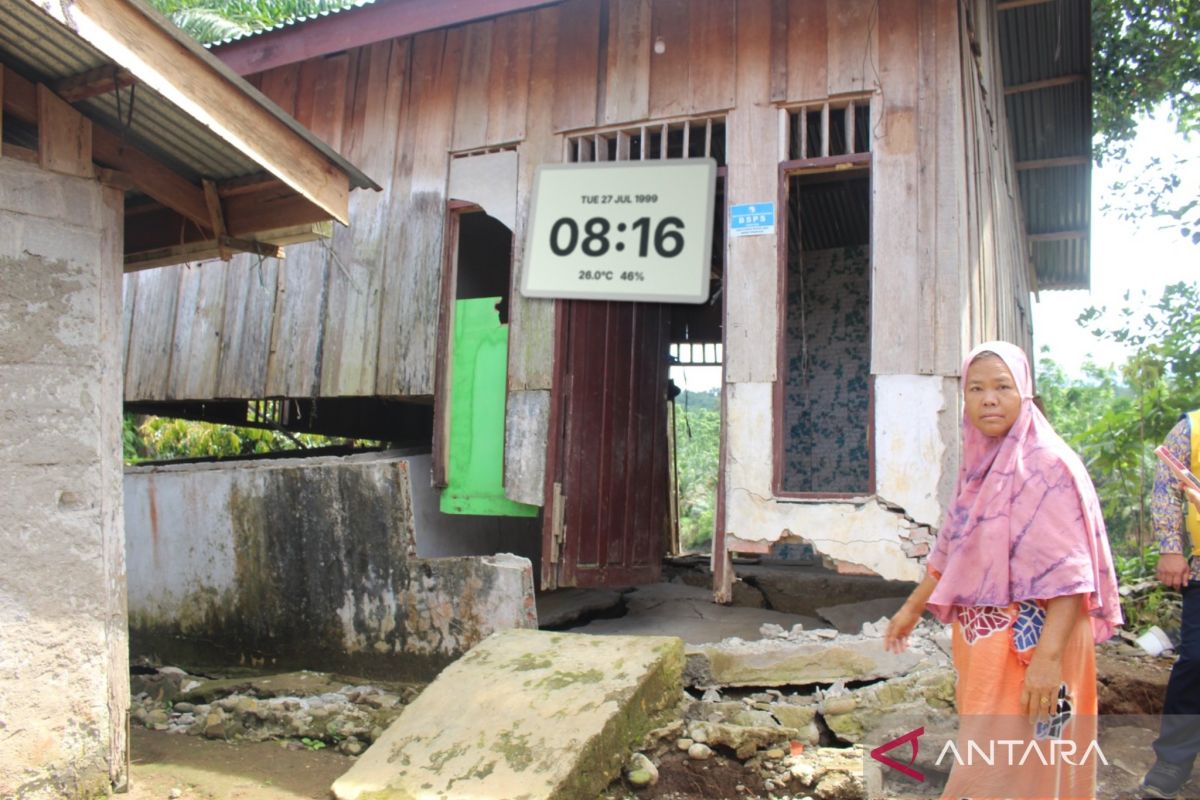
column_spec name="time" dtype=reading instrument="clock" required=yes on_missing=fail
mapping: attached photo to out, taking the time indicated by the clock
8:16
